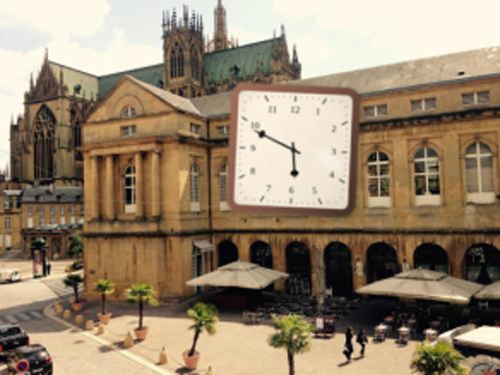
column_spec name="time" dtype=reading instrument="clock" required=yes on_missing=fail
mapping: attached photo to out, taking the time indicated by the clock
5:49
